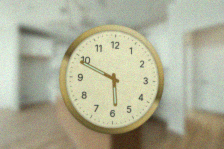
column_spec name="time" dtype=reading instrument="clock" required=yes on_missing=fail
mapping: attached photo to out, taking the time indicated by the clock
5:49
